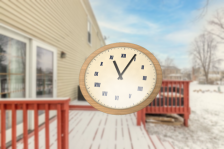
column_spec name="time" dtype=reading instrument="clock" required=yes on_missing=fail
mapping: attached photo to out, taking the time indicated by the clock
11:04
